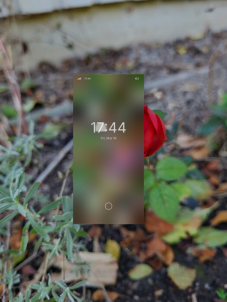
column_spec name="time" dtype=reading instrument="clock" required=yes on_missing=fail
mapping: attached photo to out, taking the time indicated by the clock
17:44
